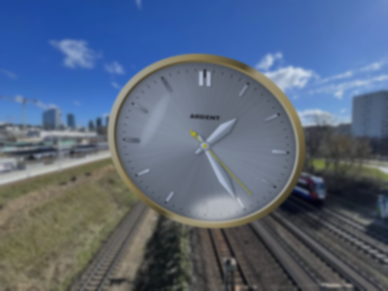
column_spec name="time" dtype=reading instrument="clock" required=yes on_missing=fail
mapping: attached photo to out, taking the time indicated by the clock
1:25:23
